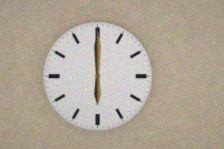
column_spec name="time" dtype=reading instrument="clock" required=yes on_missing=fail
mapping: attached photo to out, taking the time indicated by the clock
6:00
